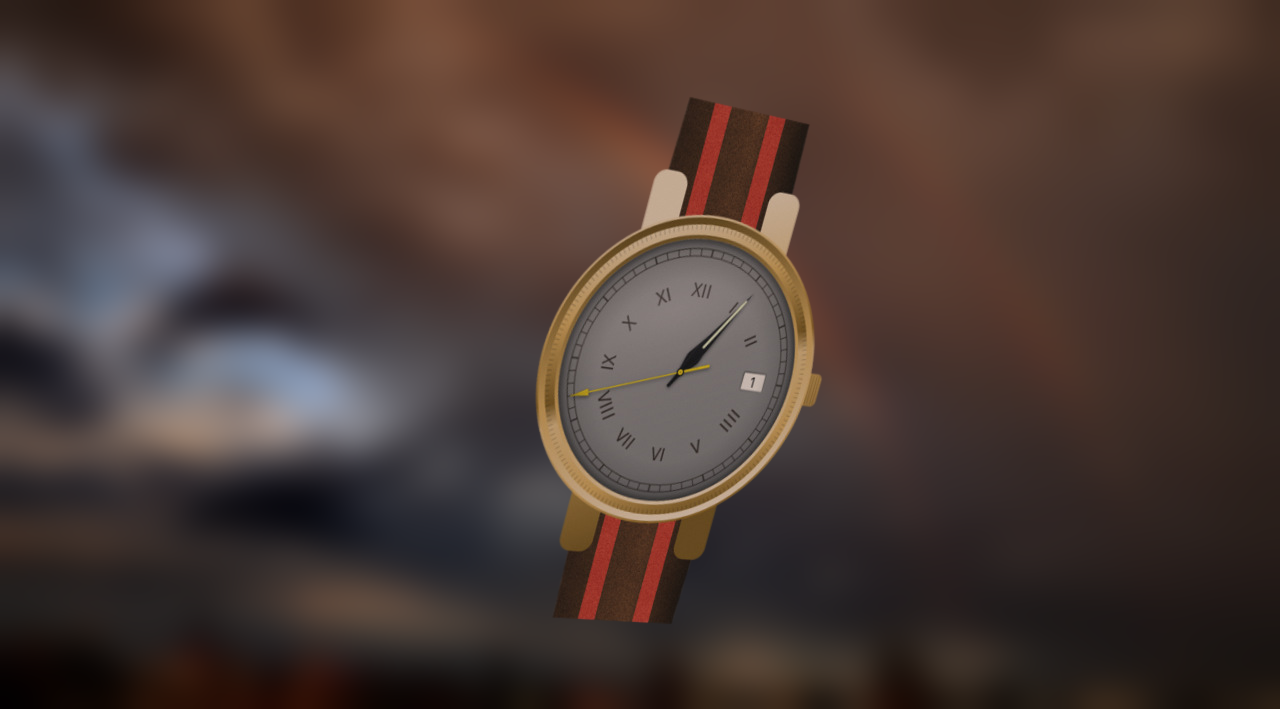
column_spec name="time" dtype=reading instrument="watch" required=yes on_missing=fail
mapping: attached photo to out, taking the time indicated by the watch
1:05:42
